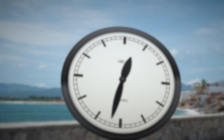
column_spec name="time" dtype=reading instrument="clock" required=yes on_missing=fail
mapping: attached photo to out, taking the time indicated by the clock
12:32
